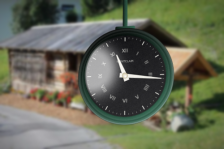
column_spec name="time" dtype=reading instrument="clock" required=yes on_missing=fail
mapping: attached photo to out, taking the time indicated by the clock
11:16
